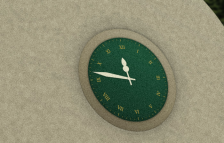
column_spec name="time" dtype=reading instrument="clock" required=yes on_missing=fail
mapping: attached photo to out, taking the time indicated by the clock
11:47
